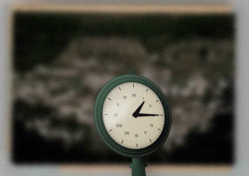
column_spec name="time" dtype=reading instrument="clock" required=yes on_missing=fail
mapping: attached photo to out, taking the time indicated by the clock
1:15
